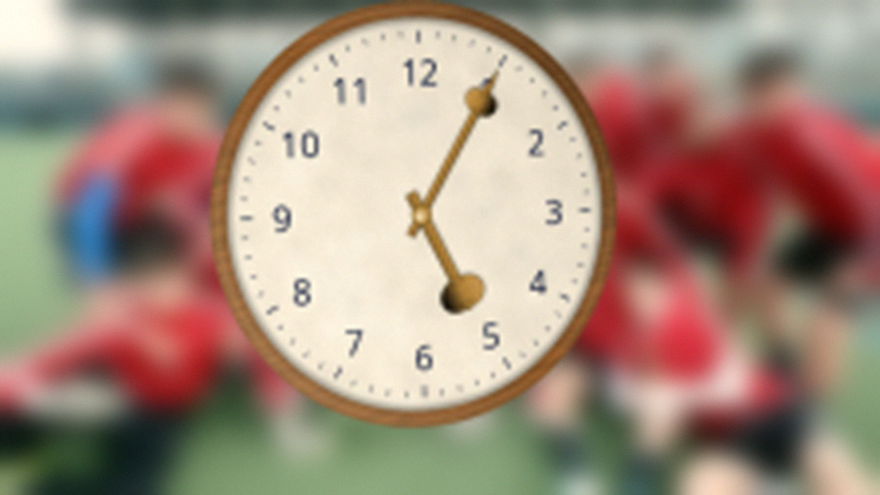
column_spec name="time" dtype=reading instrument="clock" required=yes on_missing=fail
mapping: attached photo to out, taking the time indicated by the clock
5:05
